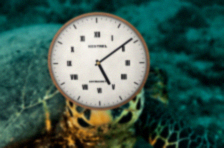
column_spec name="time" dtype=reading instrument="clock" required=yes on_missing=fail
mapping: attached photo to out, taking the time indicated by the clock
5:09
